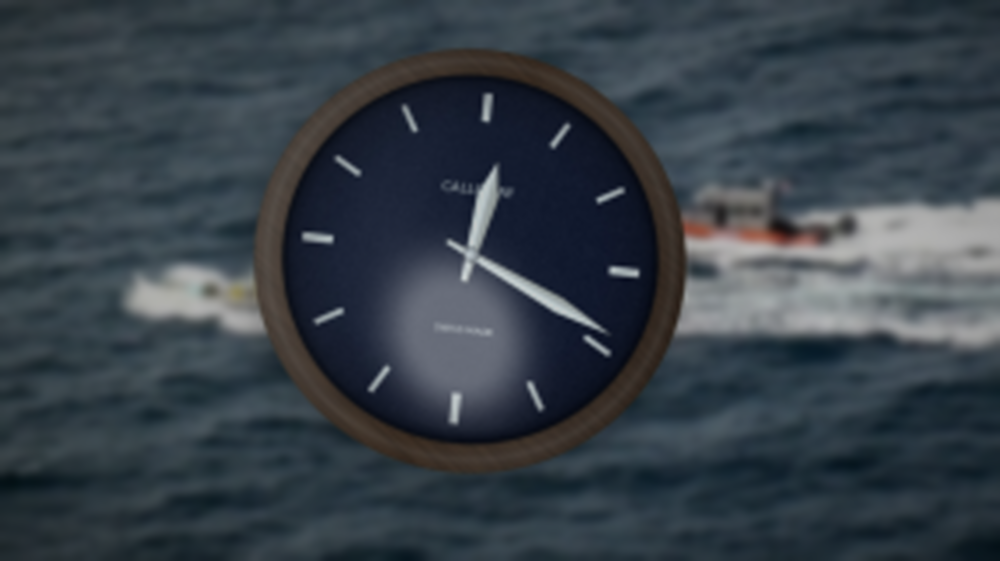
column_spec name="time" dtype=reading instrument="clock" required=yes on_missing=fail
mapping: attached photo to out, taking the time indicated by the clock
12:19
